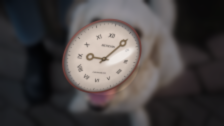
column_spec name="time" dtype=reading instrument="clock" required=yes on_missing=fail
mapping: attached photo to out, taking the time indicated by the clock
9:06
